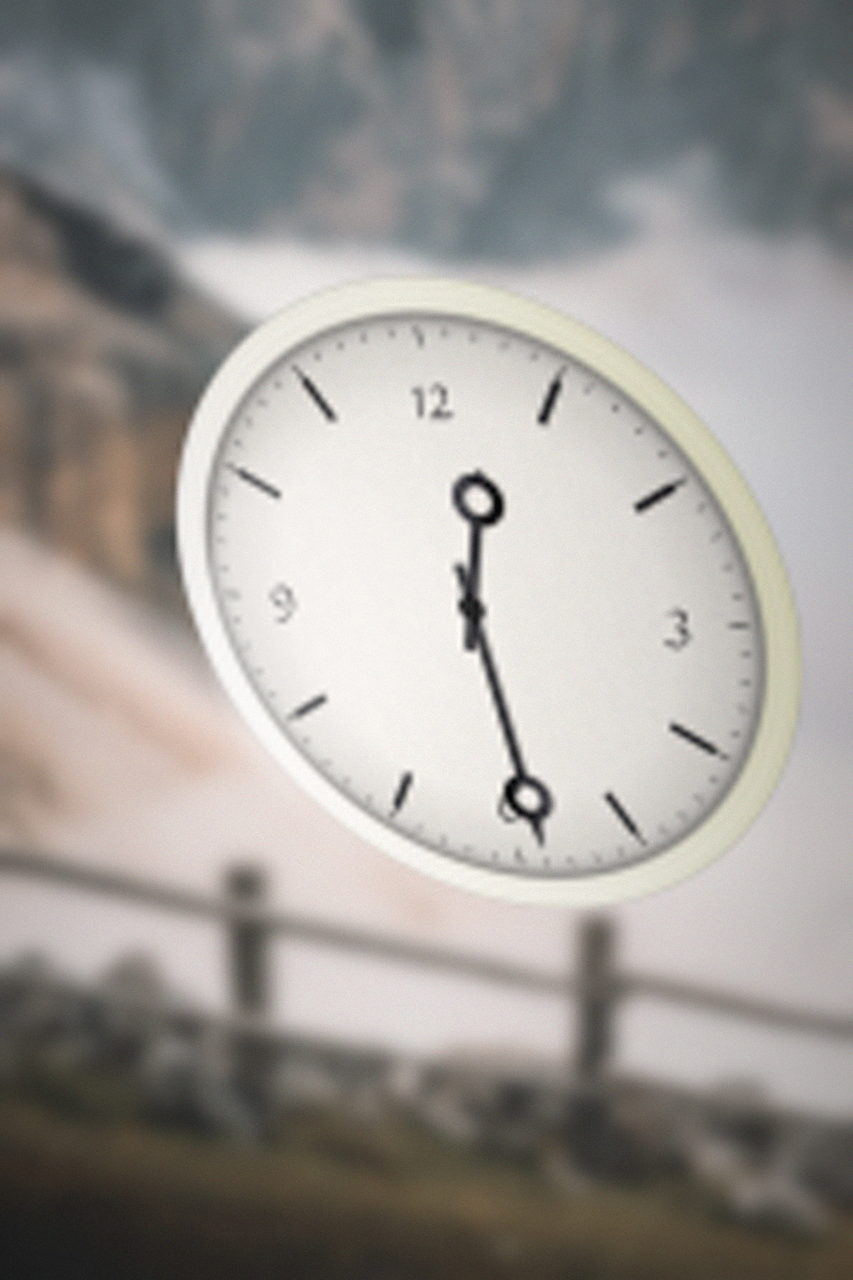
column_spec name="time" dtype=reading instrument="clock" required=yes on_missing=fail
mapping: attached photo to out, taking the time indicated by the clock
12:29
